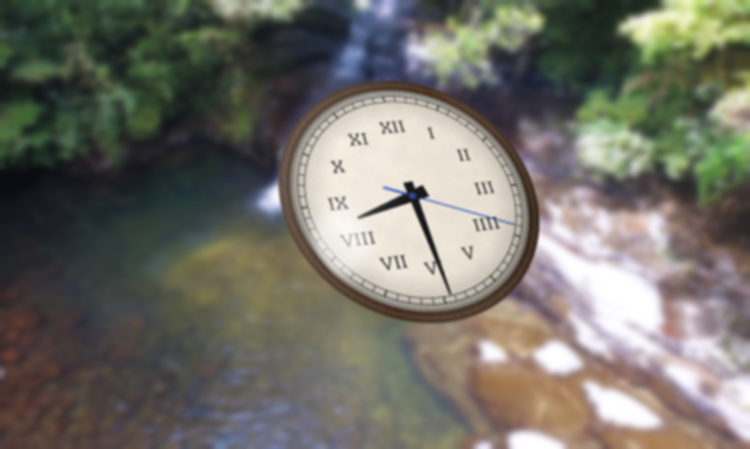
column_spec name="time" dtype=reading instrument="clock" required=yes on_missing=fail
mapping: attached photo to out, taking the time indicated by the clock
8:29:19
